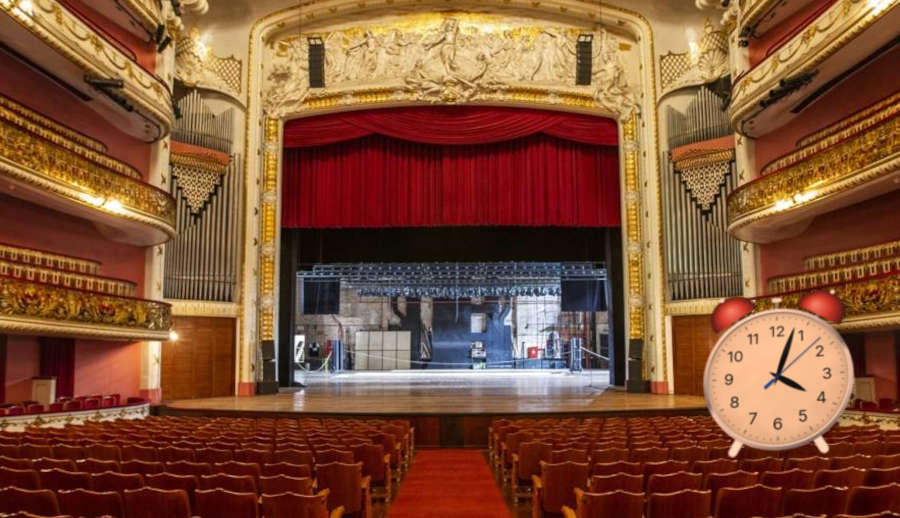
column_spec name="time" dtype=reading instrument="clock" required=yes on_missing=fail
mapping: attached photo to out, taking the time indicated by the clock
4:03:08
